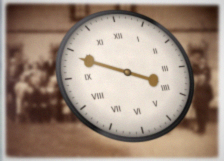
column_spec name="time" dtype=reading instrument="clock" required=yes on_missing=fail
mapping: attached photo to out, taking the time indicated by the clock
3:49
